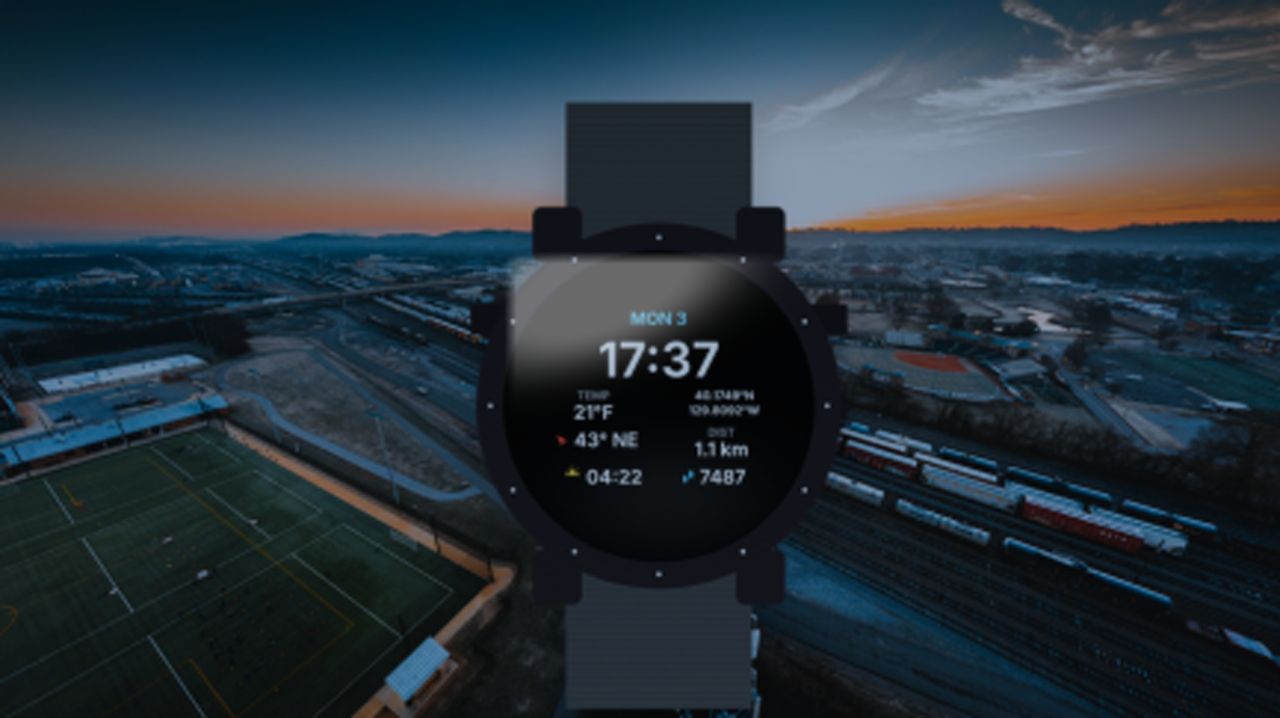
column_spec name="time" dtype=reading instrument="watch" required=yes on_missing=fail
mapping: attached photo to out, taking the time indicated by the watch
17:37
